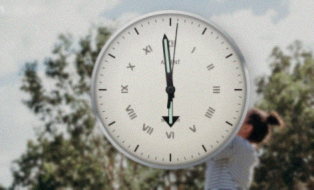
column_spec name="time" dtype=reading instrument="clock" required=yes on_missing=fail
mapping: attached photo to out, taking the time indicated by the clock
5:59:01
